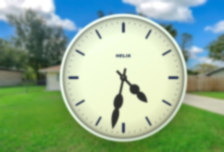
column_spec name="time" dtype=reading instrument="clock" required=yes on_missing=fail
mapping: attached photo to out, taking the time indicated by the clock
4:32
